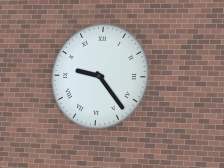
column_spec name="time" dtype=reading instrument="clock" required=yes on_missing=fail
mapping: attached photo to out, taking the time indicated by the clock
9:23
